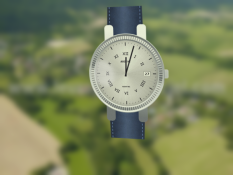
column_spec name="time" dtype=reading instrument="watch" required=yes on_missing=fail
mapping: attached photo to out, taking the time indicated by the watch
12:03
